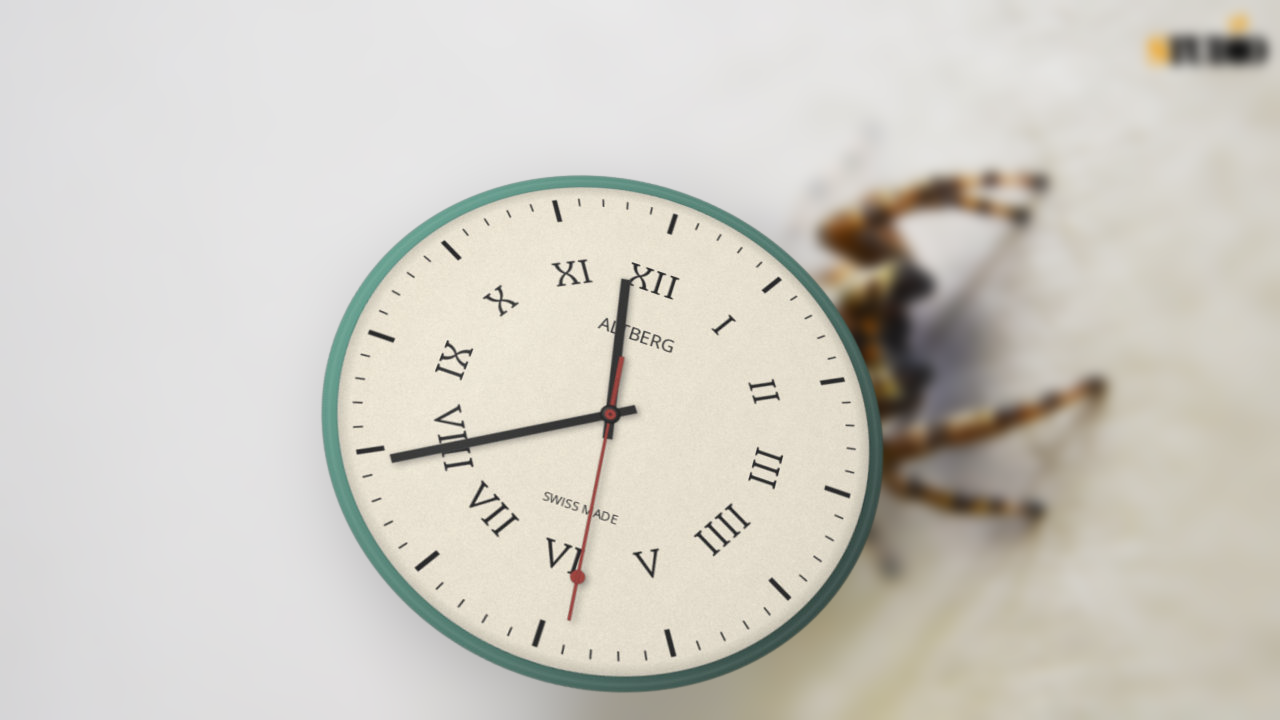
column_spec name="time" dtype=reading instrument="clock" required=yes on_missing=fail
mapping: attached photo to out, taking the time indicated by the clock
11:39:29
